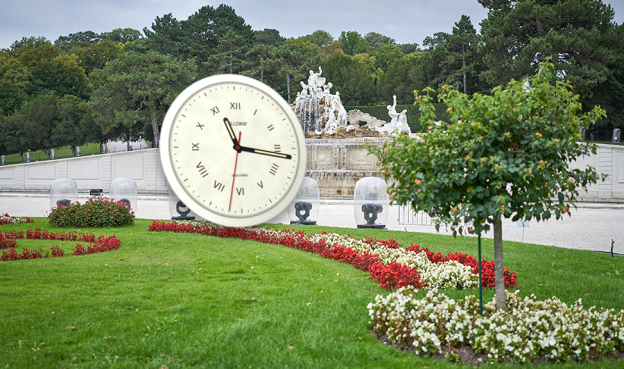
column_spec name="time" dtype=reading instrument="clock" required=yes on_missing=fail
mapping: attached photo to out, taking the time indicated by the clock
11:16:32
